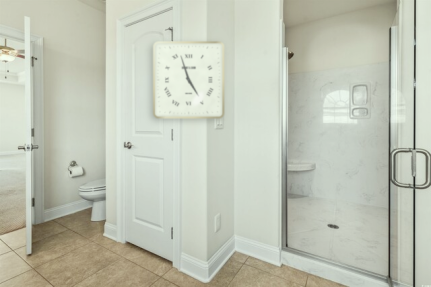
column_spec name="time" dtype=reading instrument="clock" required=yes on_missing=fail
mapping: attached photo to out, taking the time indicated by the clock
4:57
